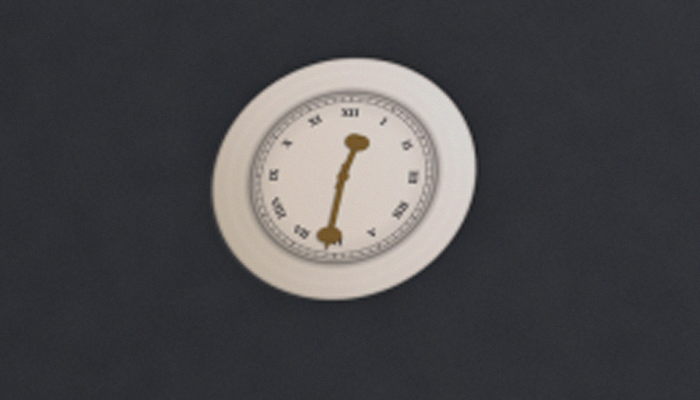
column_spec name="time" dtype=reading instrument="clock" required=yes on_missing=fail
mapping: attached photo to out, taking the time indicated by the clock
12:31
